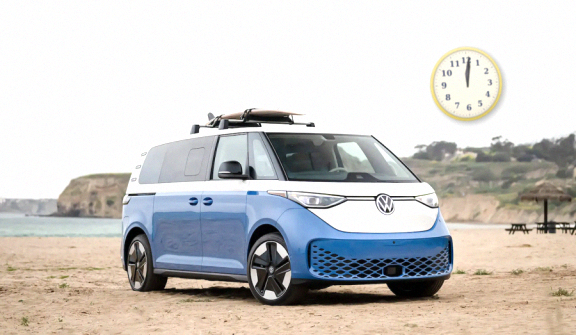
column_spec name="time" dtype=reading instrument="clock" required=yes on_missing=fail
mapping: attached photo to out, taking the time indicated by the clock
12:01
